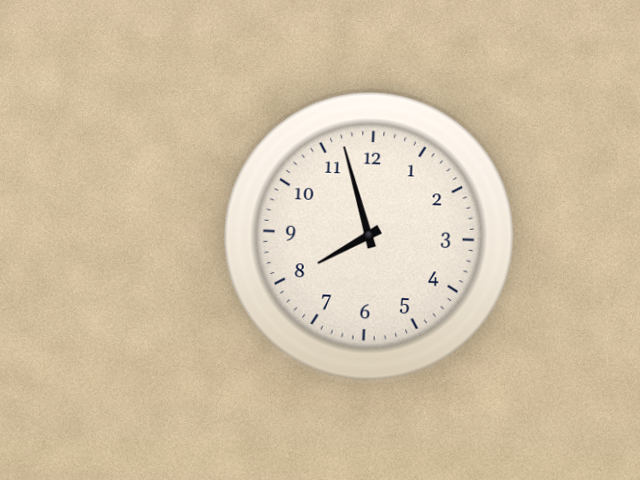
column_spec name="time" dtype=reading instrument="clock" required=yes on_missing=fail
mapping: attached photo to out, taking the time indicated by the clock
7:57
